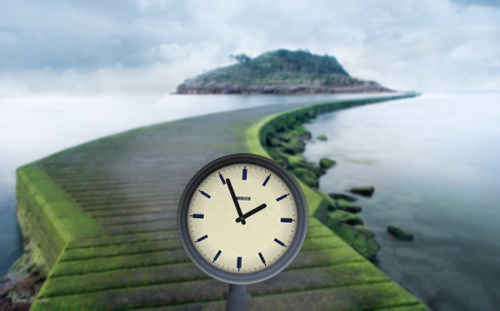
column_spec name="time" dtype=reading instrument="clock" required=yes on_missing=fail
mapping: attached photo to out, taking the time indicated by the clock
1:56
